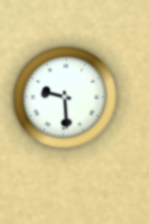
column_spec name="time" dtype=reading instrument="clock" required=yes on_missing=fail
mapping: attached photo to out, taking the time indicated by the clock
9:29
